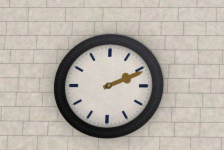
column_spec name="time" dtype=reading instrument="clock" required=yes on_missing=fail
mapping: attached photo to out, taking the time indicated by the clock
2:11
